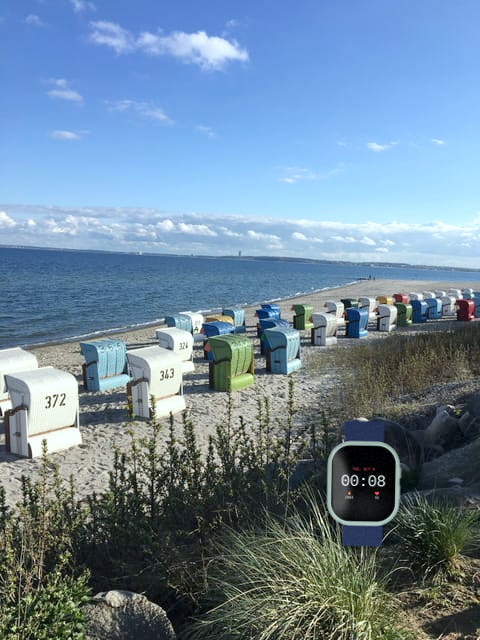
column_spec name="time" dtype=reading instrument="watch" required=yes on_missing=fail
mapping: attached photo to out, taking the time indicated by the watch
0:08
